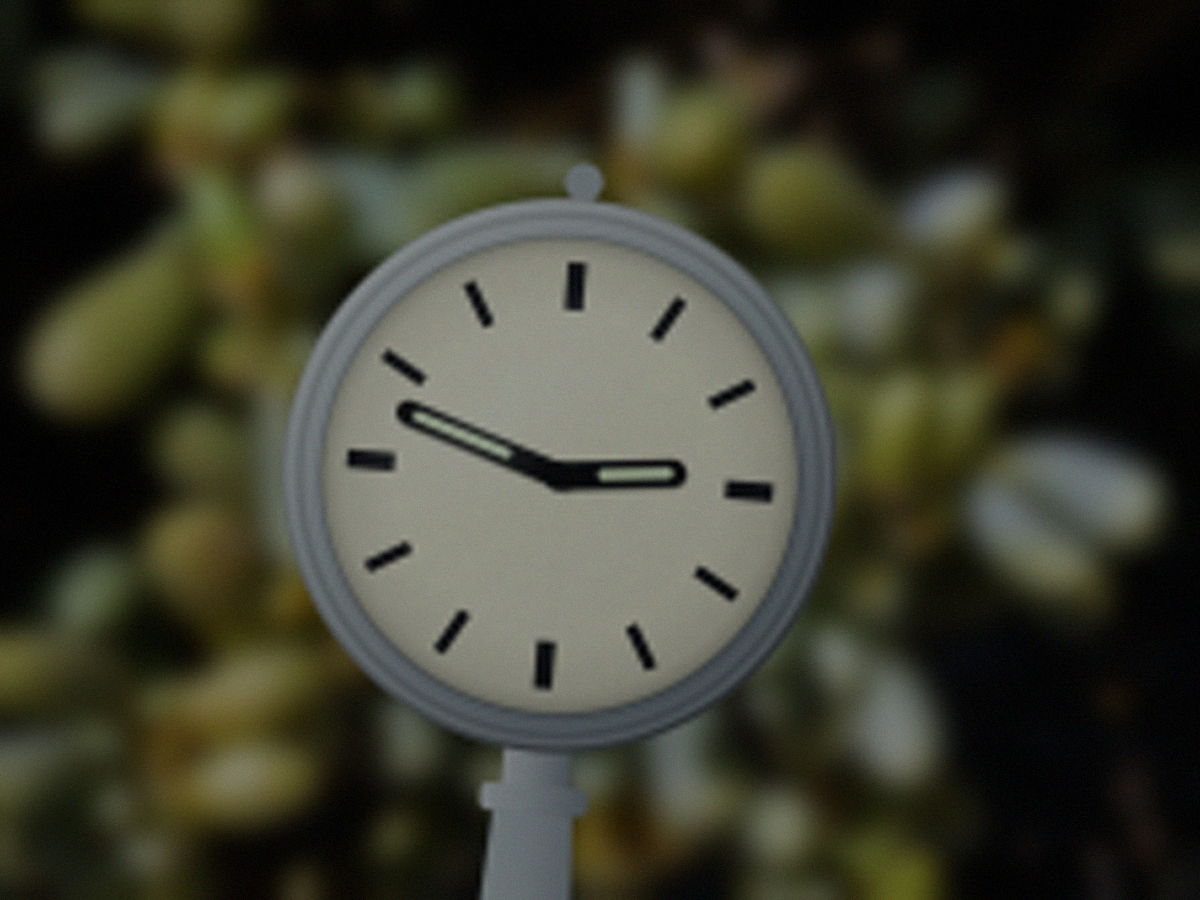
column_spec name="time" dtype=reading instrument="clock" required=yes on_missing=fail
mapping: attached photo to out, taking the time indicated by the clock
2:48
